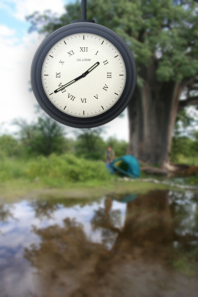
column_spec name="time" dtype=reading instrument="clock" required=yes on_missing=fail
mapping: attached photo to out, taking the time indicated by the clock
1:40
